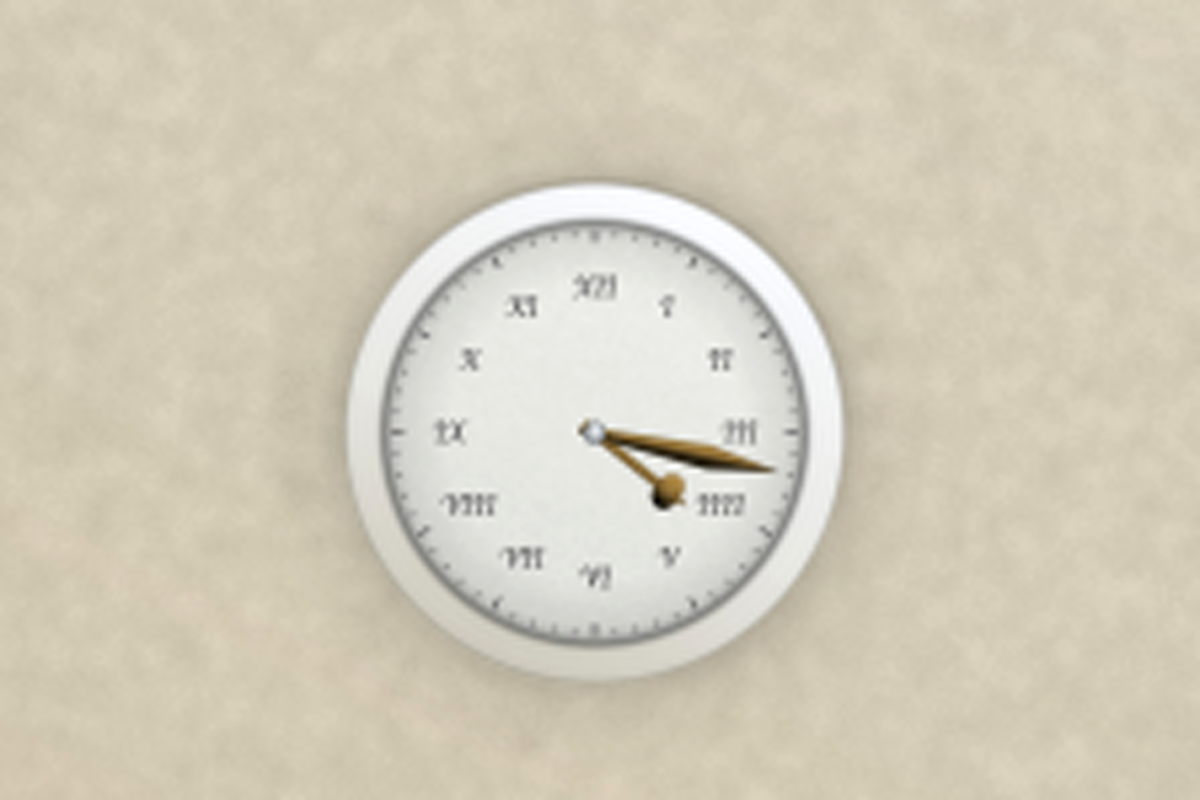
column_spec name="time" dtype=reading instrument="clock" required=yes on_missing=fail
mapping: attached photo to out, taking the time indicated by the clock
4:17
